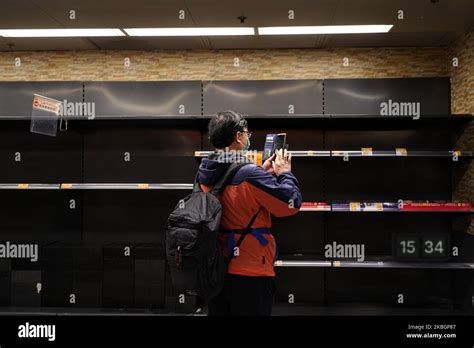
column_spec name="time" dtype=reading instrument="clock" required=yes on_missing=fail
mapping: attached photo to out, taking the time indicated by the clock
15:34
